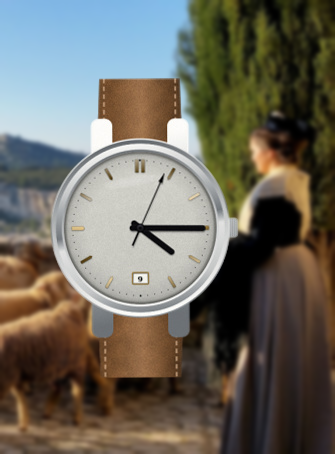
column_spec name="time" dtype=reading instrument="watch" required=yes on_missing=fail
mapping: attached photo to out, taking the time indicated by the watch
4:15:04
